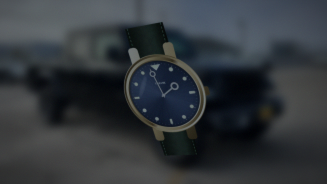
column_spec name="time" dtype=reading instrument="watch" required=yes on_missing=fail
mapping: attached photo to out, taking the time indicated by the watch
1:58
